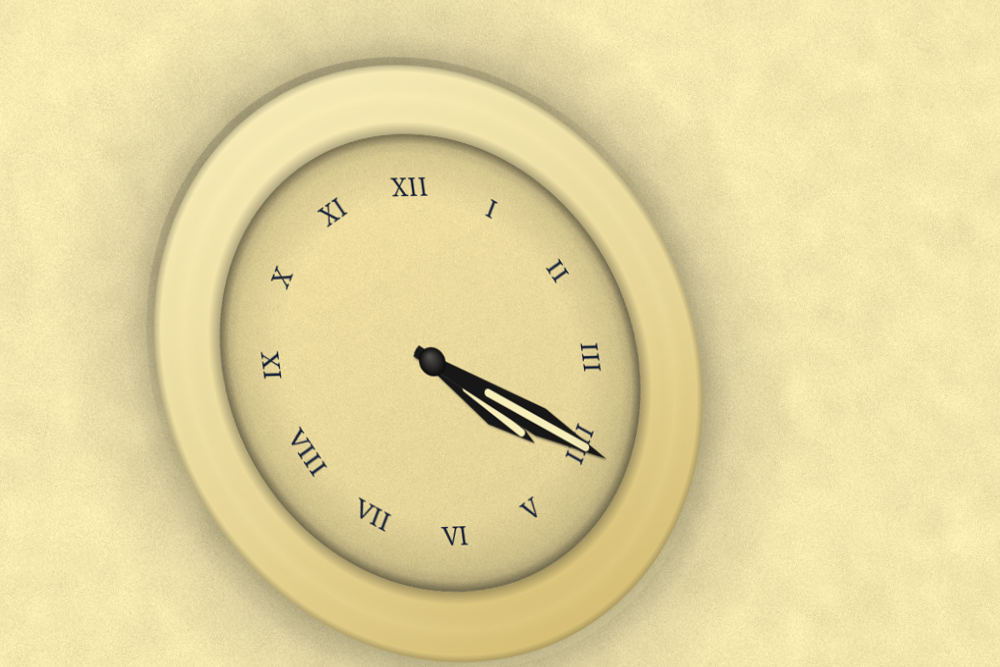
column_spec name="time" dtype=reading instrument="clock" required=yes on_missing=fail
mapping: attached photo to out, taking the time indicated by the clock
4:20
